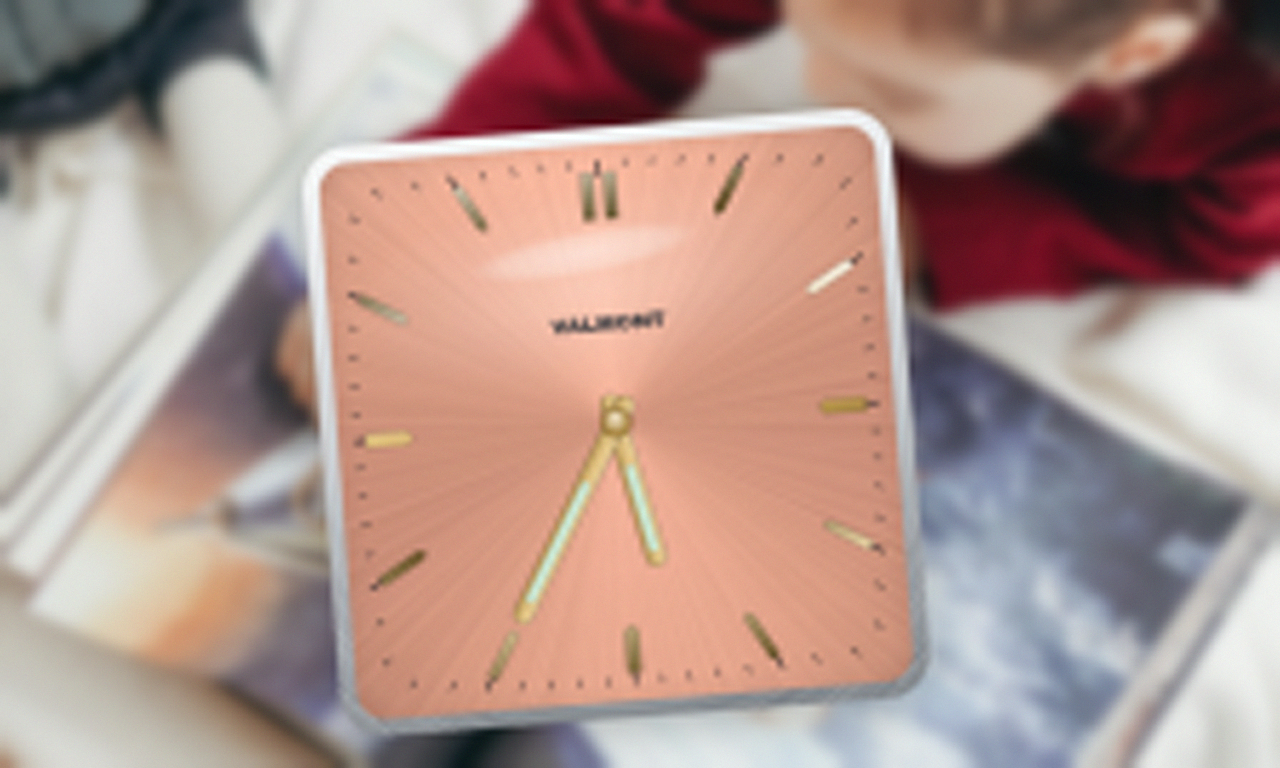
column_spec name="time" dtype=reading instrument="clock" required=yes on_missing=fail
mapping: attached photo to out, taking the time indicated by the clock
5:35
